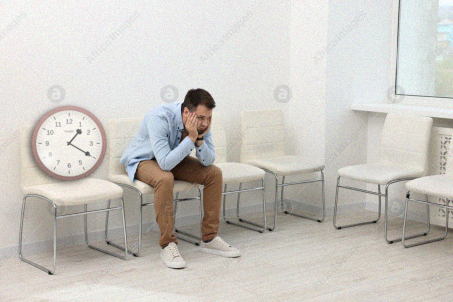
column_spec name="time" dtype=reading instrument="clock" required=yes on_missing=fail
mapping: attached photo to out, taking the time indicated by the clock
1:20
